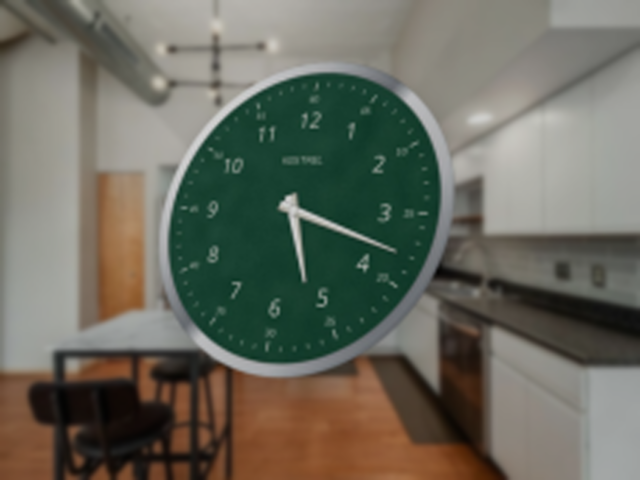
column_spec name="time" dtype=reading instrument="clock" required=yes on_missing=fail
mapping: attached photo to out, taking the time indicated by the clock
5:18
